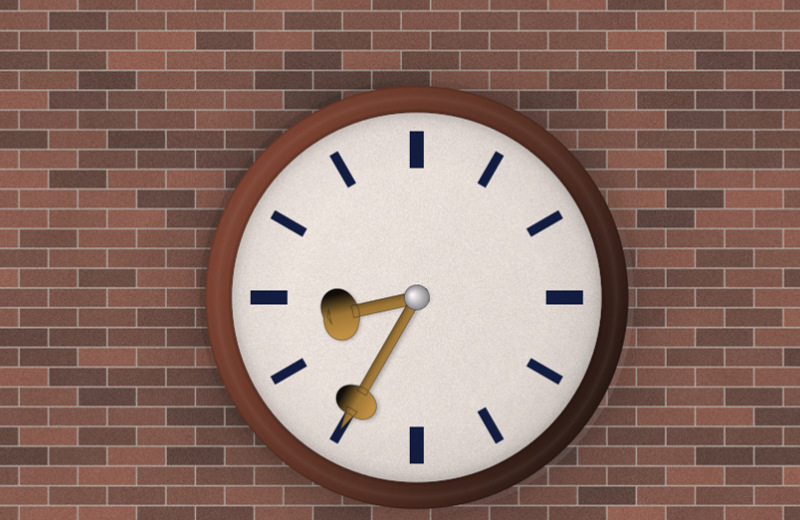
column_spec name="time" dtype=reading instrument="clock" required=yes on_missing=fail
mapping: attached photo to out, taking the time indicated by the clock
8:35
